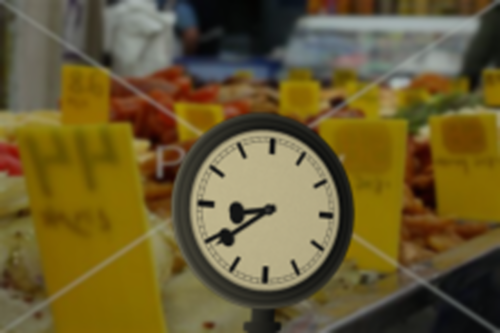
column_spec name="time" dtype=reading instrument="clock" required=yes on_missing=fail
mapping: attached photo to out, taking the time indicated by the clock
8:39
